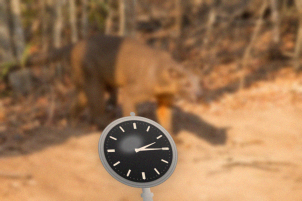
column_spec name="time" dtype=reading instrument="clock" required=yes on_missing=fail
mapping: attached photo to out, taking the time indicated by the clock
2:15
